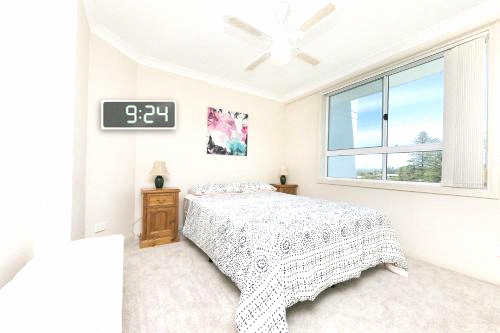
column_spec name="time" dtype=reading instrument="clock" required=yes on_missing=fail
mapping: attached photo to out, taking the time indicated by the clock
9:24
